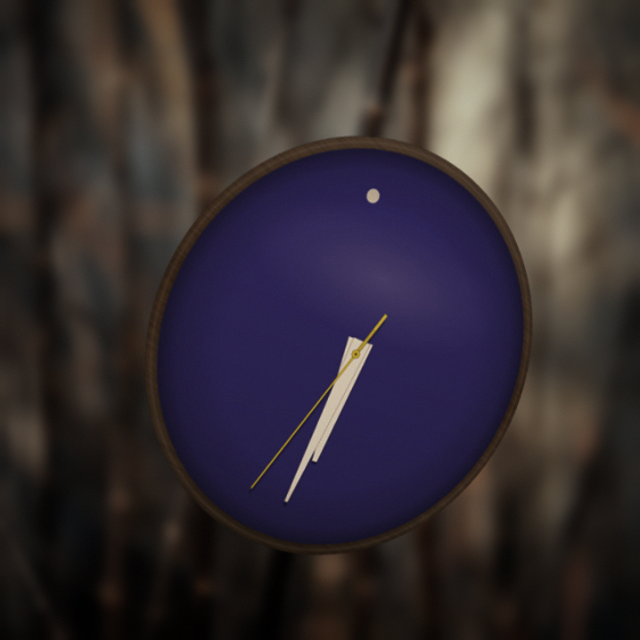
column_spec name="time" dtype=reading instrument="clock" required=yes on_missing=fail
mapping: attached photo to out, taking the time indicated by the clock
6:33:36
